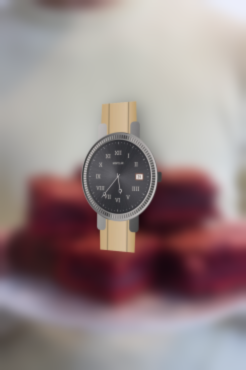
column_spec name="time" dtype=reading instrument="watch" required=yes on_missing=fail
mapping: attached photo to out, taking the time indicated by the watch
5:37
